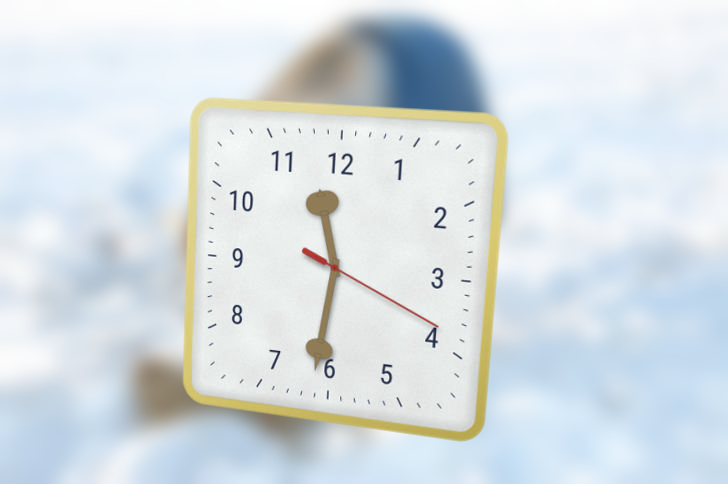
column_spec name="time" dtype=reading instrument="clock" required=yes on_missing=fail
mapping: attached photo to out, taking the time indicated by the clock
11:31:19
